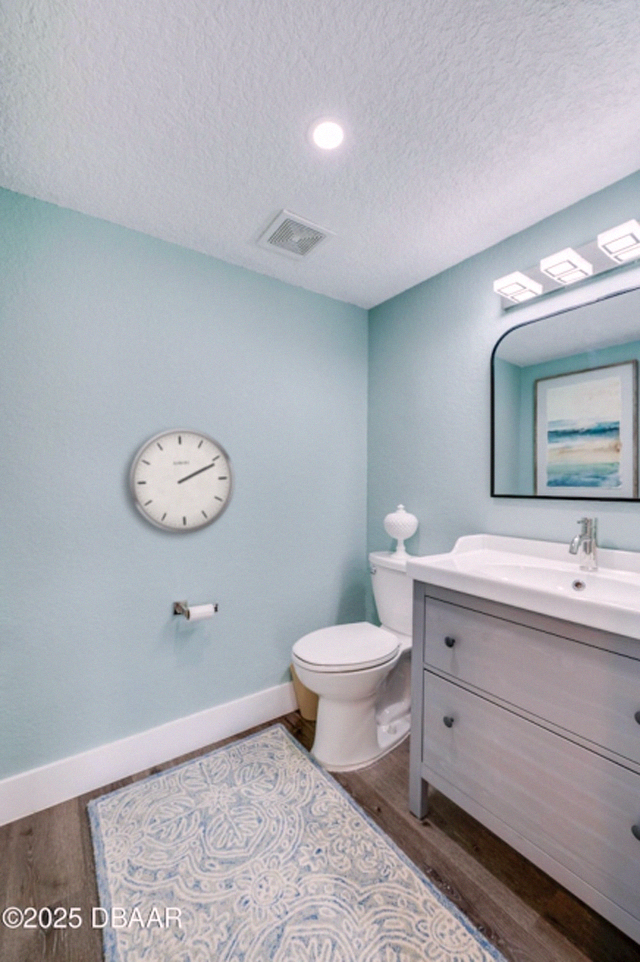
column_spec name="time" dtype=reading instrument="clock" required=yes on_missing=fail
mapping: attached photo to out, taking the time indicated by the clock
2:11
